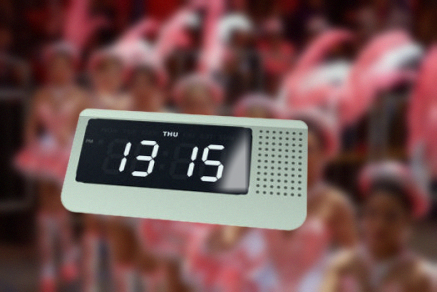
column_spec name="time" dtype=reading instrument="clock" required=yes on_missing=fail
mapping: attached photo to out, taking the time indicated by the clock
13:15
